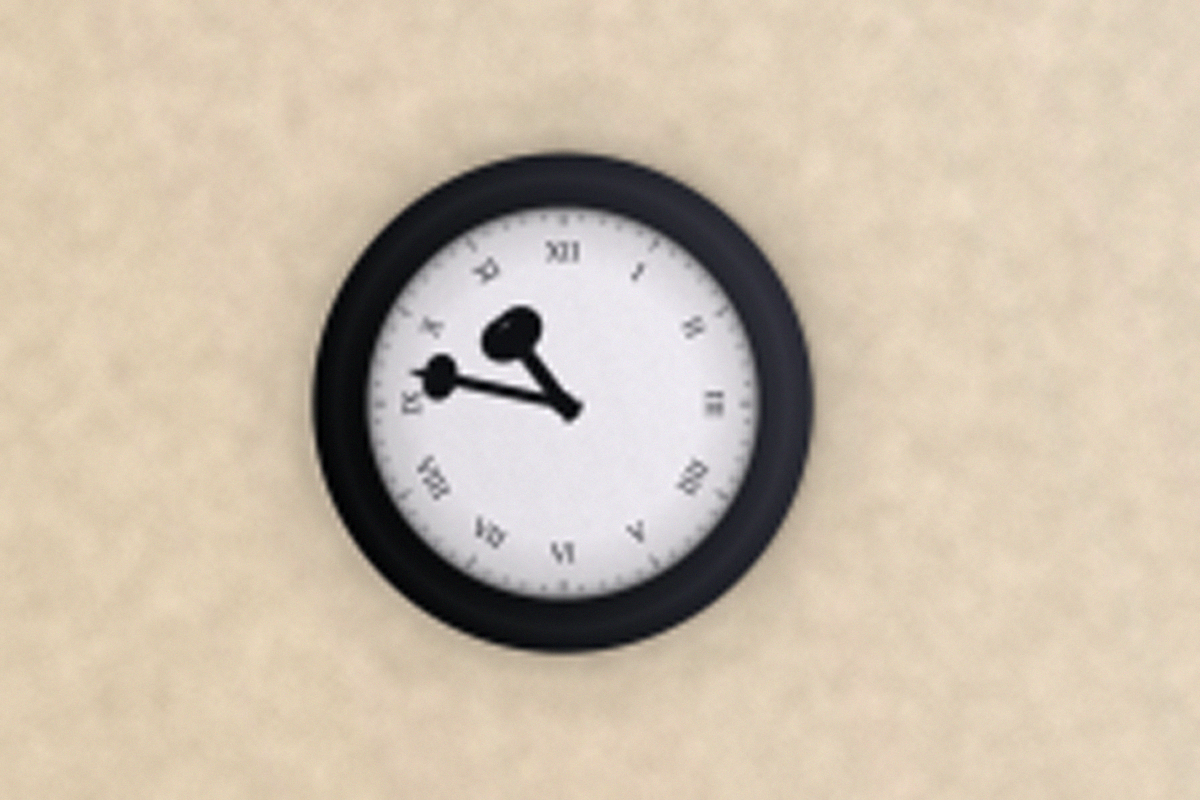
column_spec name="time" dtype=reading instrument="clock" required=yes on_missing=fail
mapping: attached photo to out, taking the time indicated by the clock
10:47
